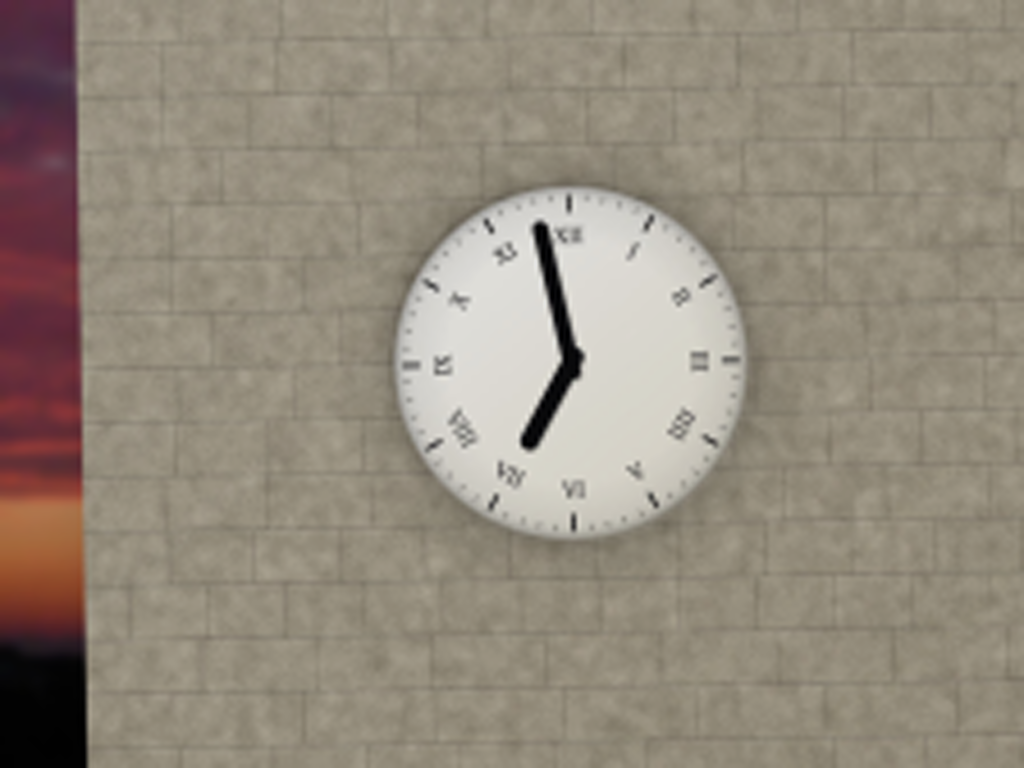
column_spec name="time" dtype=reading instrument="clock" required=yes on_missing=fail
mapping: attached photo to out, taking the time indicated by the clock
6:58
